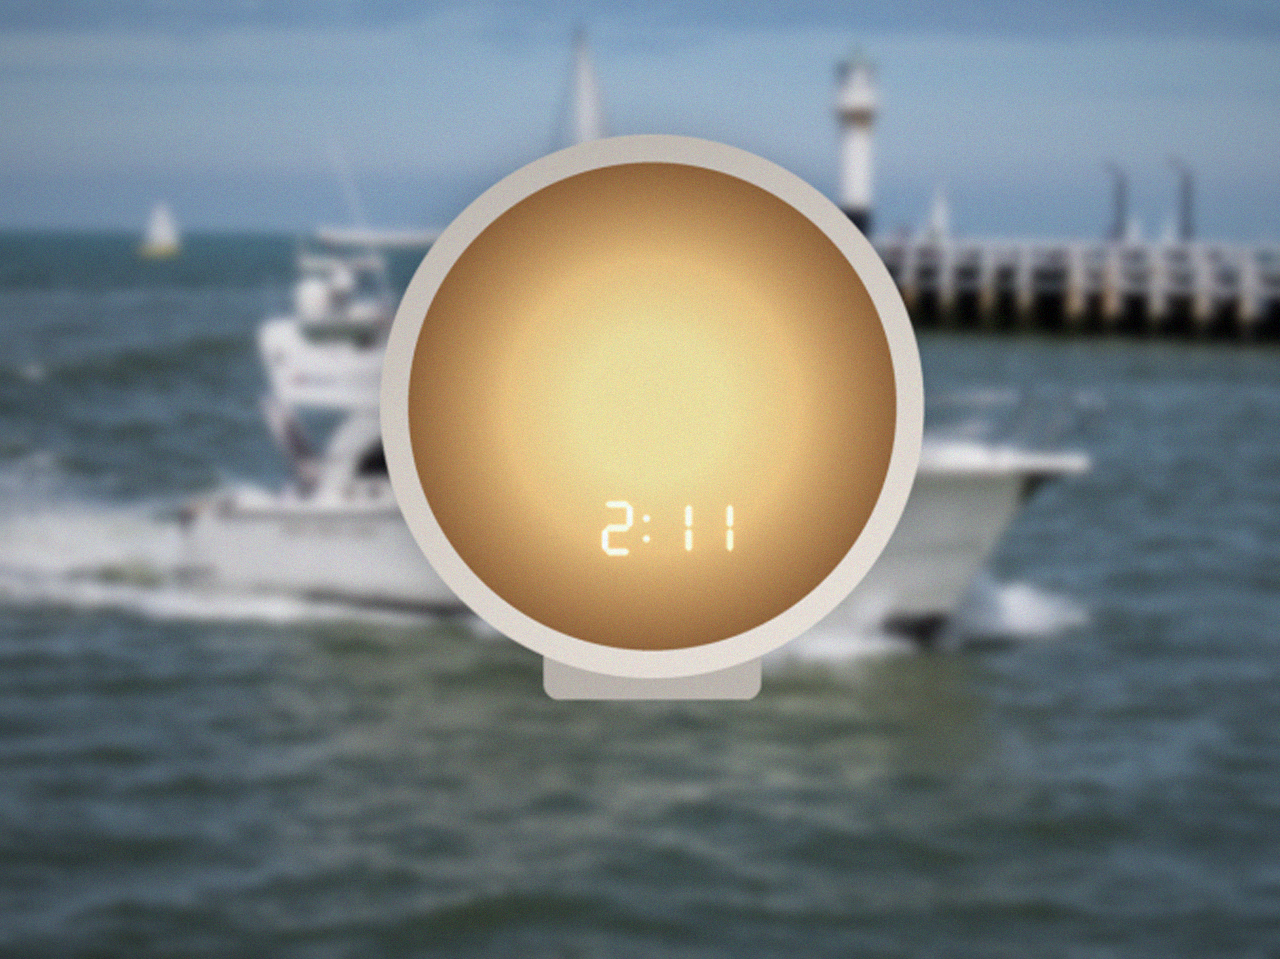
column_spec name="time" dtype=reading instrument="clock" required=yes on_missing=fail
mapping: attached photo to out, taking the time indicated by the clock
2:11
